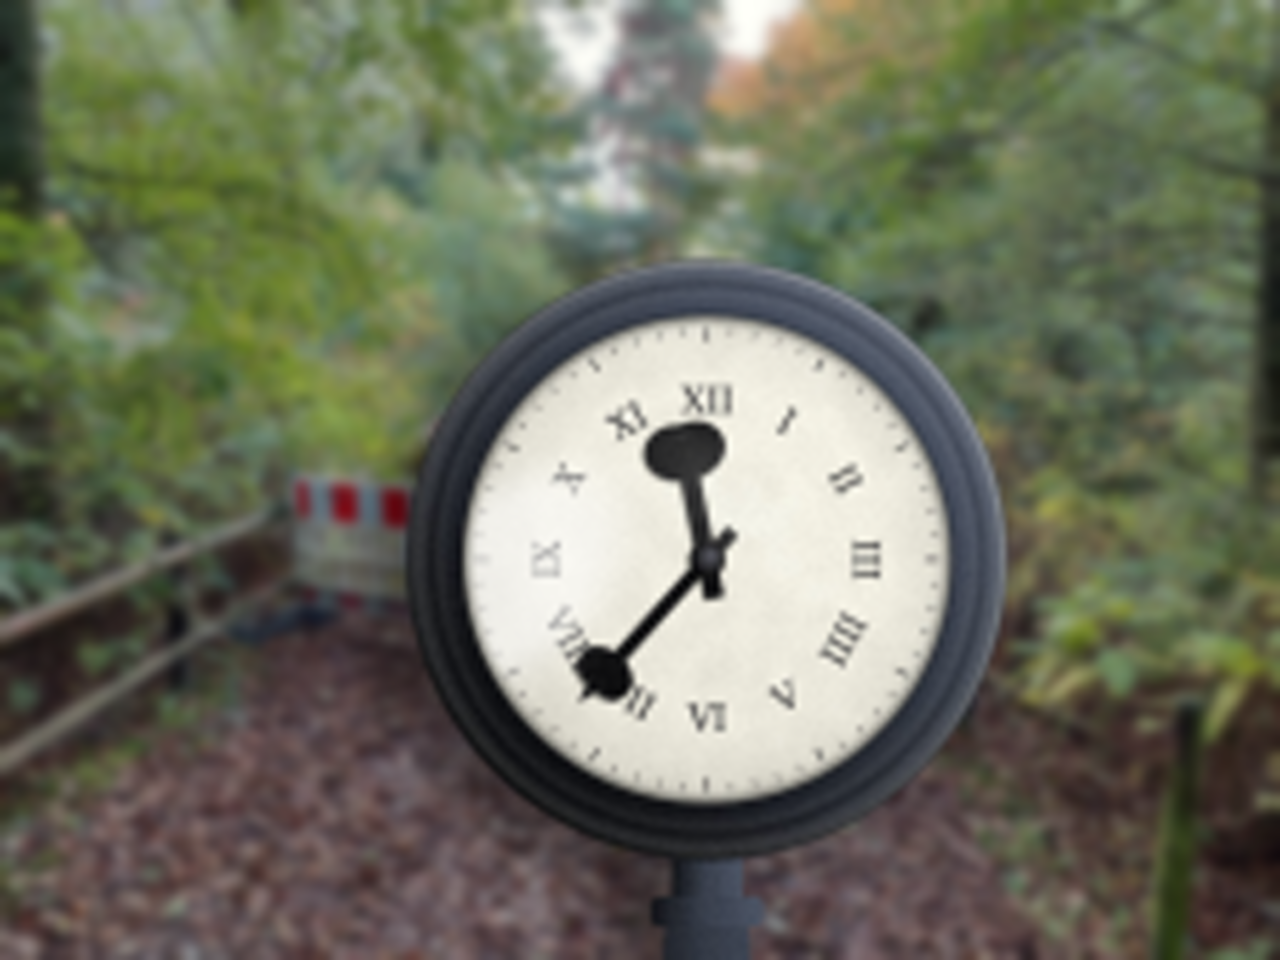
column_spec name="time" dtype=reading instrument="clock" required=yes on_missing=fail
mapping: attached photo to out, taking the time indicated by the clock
11:37
